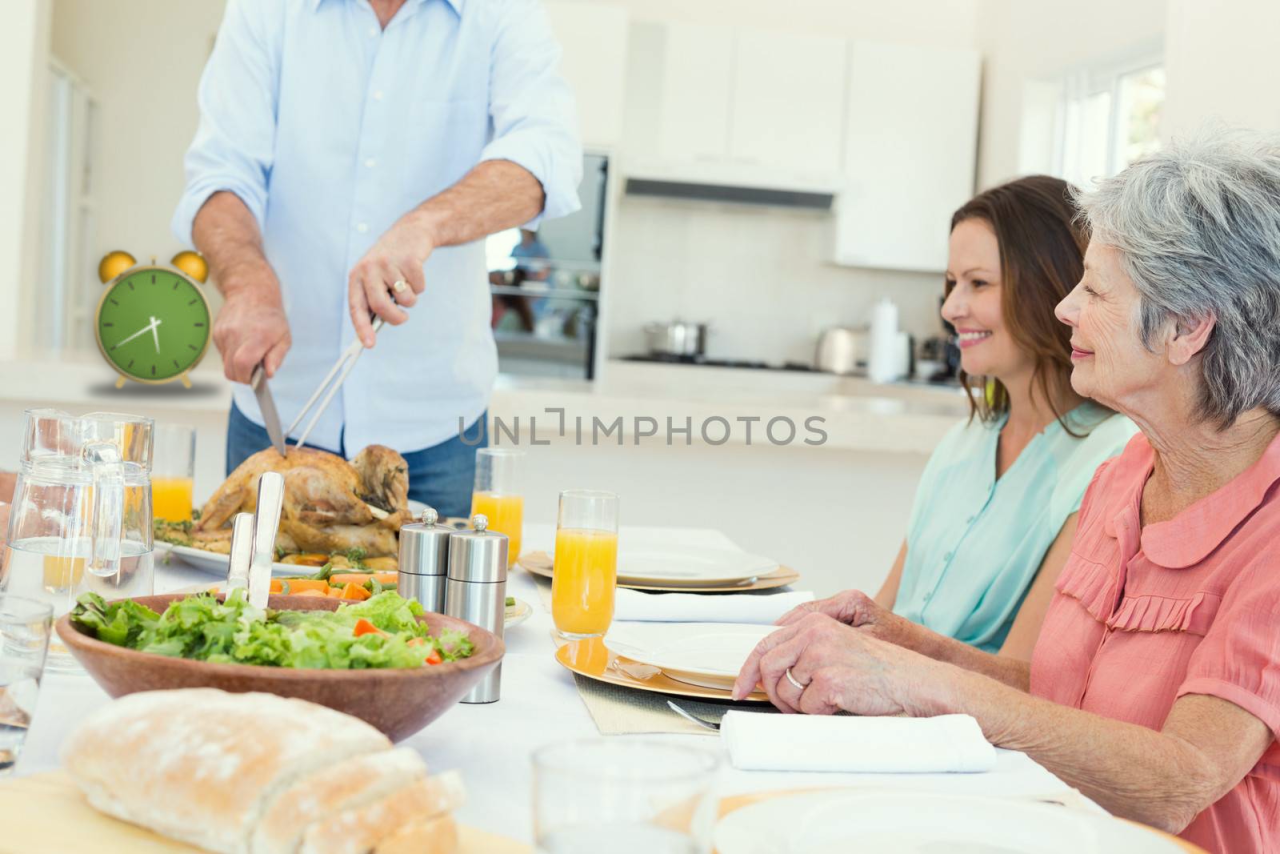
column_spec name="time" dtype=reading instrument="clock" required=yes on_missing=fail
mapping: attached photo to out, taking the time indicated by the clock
5:40
